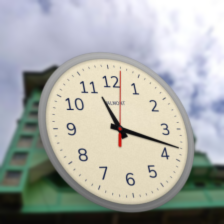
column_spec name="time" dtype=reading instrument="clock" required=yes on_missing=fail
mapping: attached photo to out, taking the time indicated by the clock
11:18:02
